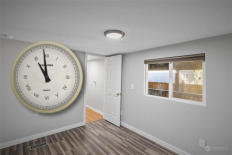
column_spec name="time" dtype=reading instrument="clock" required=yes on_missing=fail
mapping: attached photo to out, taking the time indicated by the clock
10:59
